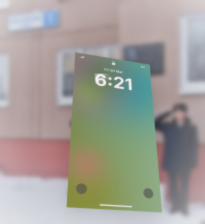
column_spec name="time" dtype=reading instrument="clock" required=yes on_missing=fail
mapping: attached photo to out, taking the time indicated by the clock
6:21
